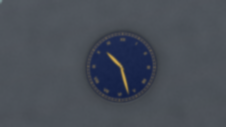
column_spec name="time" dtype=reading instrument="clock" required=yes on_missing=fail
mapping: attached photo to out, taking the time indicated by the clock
10:27
